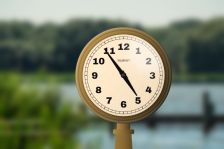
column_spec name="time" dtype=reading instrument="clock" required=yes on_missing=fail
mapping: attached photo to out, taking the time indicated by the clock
4:54
